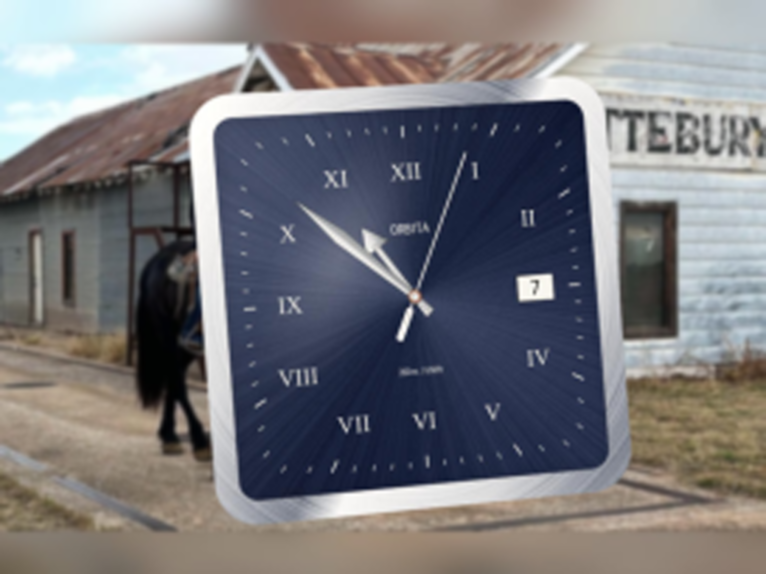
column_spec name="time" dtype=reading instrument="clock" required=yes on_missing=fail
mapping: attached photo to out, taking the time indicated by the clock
10:52:04
